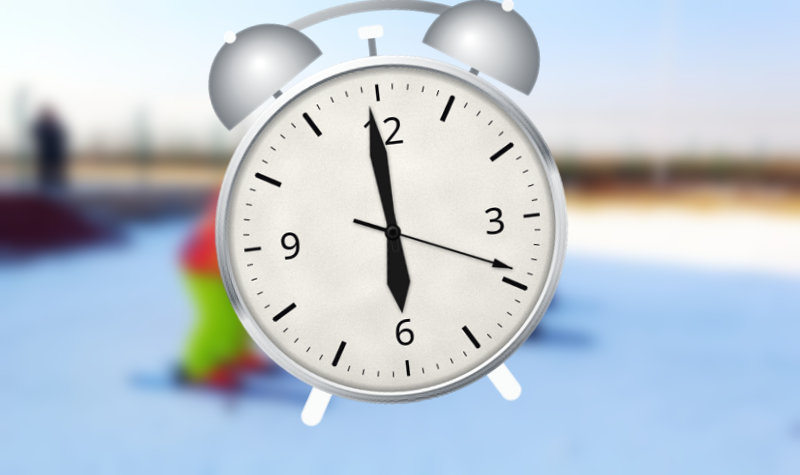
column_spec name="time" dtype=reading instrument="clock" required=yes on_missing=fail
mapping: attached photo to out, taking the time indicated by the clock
5:59:19
